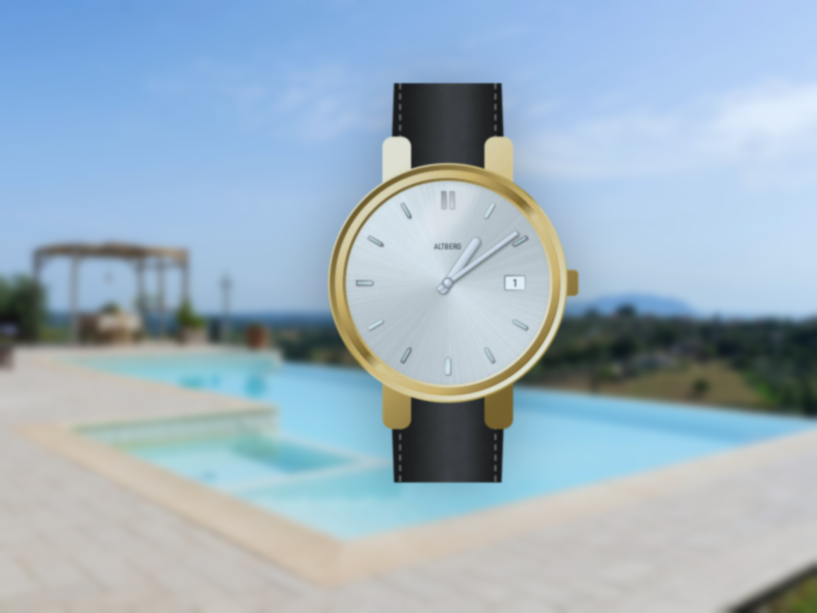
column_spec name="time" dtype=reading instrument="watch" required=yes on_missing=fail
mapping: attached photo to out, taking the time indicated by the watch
1:09
